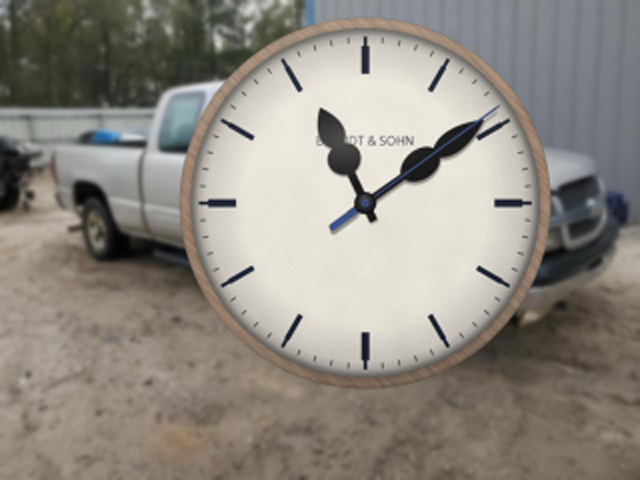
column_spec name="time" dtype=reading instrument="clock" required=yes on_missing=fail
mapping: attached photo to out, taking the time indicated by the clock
11:09:09
